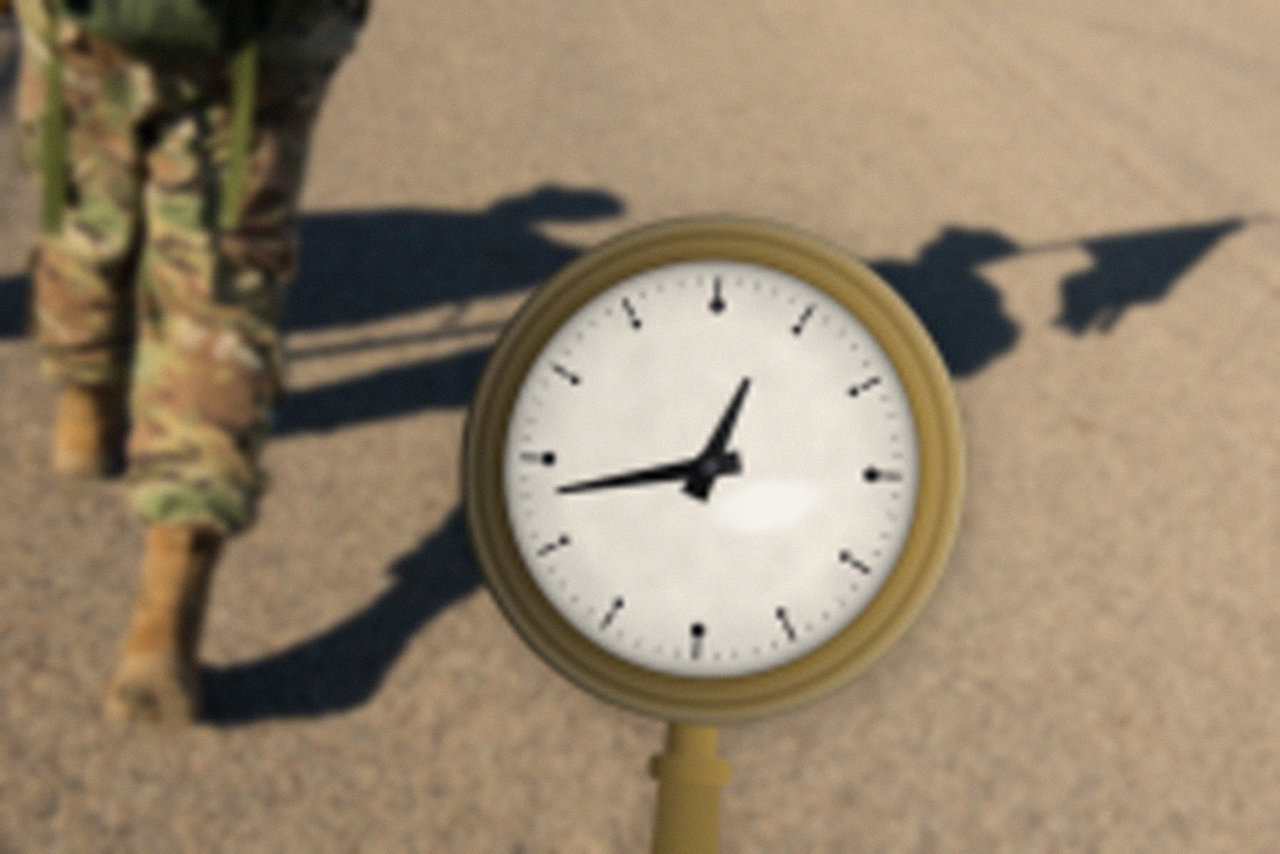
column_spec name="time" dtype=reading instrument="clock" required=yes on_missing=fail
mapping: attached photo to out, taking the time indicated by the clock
12:43
